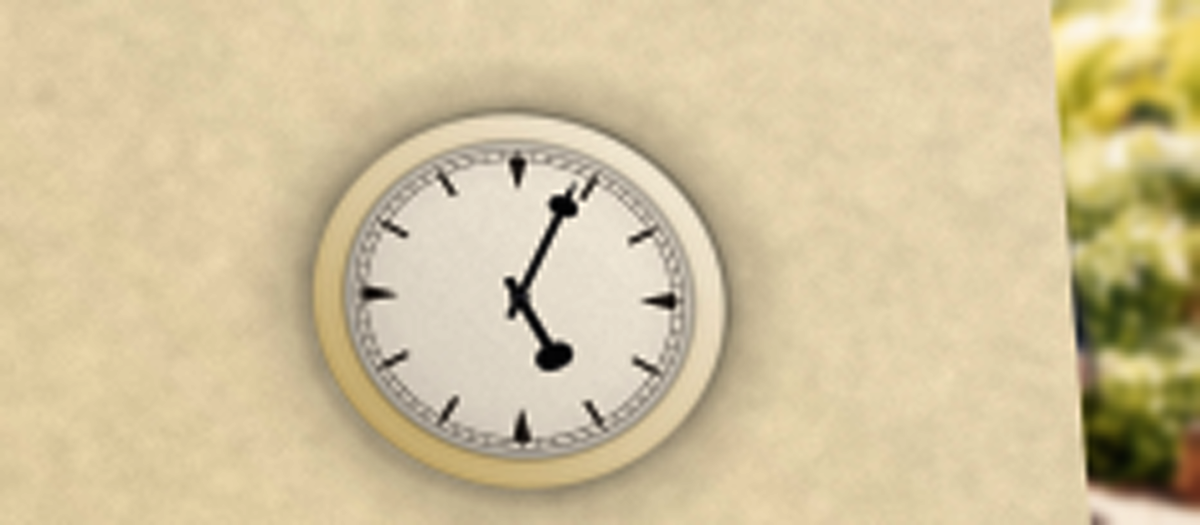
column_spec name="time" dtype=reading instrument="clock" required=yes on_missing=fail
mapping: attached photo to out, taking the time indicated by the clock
5:04
